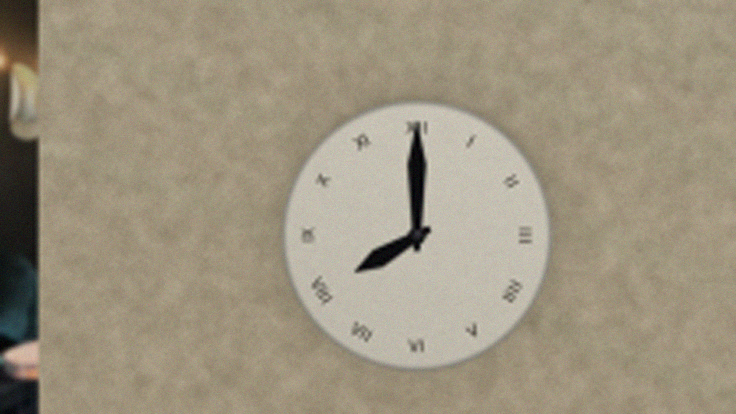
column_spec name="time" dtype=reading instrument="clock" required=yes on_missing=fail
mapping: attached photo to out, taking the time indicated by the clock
8:00
